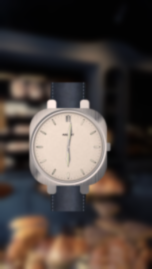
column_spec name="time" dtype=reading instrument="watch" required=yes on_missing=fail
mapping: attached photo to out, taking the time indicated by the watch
6:01
